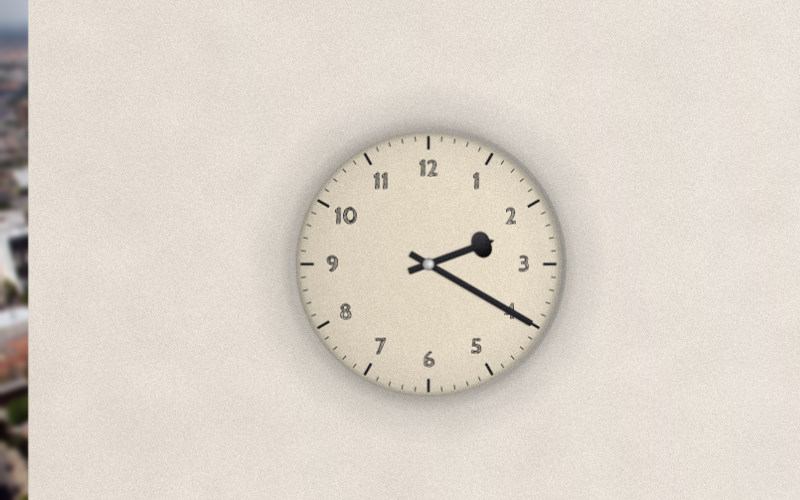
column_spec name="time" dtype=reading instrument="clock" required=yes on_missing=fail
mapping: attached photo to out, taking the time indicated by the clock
2:20
